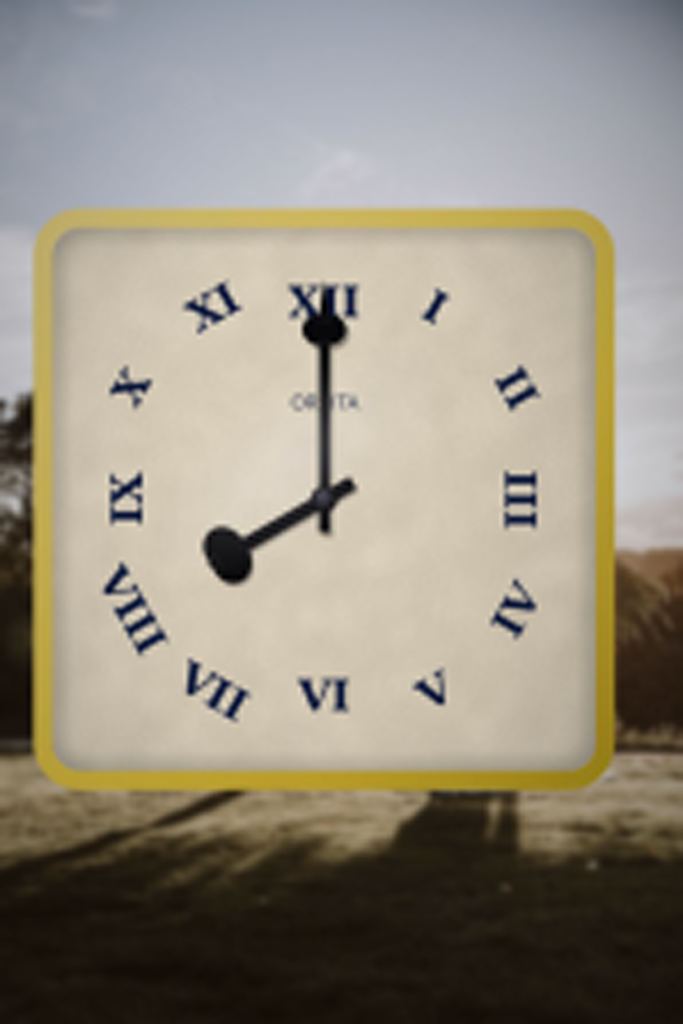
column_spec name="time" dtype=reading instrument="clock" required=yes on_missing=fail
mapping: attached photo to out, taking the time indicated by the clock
8:00
